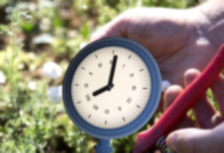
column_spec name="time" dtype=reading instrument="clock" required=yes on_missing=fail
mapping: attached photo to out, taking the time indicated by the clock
8:01
